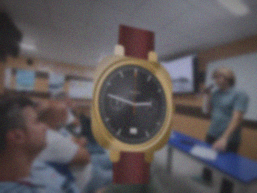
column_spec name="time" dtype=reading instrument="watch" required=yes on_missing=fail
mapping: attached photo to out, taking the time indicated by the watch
2:47
